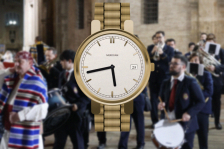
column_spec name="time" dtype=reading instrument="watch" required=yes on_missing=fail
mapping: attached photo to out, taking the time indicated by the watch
5:43
